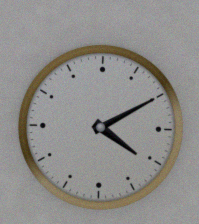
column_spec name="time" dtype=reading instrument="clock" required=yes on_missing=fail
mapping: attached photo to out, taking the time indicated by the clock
4:10
